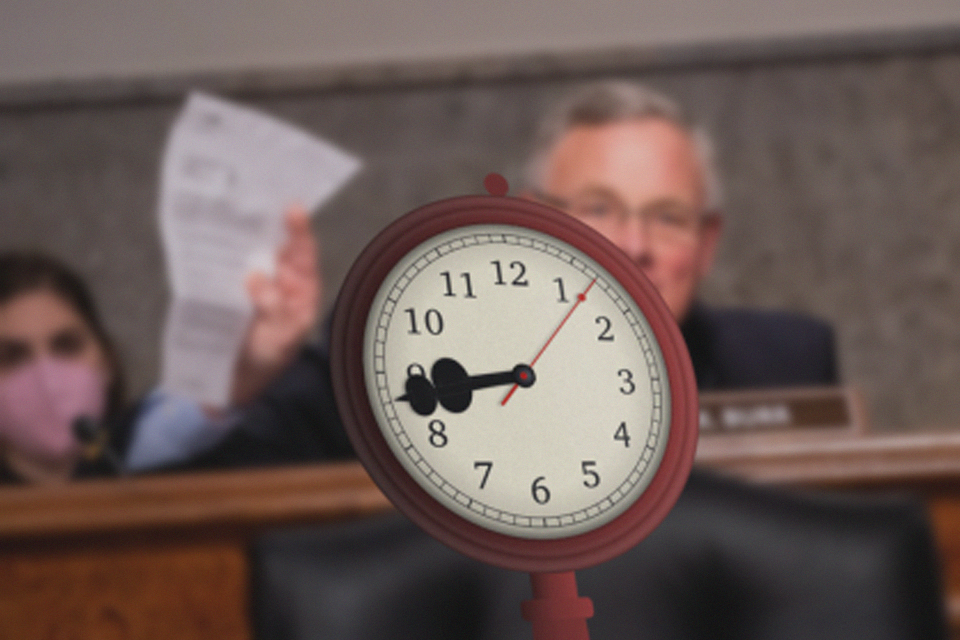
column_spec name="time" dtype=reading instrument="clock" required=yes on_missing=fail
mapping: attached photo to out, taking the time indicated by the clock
8:43:07
